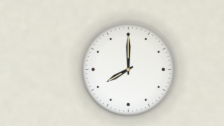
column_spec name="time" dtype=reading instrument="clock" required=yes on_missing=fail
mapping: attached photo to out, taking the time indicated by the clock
8:00
